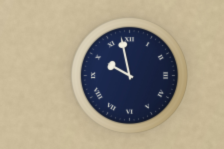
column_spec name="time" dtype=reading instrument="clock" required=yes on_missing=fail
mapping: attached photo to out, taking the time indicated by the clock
9:58
